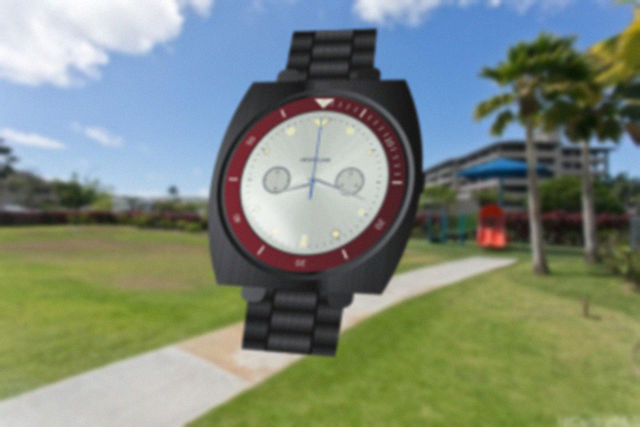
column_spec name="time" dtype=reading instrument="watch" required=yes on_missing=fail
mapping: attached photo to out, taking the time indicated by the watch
8:18
